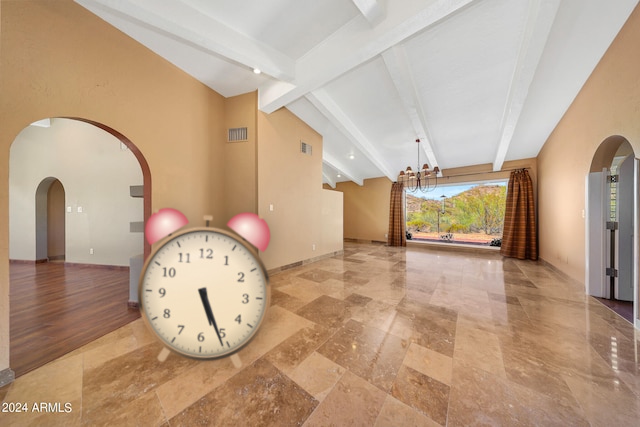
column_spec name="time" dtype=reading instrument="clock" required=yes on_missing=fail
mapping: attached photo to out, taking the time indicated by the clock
5:26
